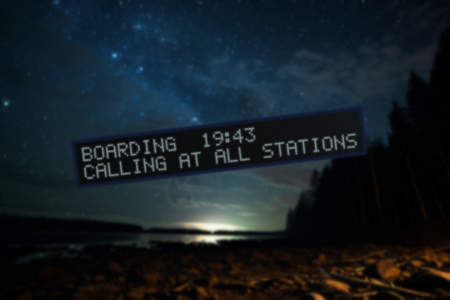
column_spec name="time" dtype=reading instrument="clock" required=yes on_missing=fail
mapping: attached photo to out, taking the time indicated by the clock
19:43
